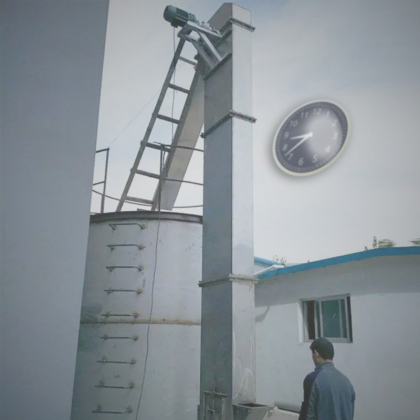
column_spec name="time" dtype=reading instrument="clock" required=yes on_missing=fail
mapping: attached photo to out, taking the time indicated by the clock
8:37
